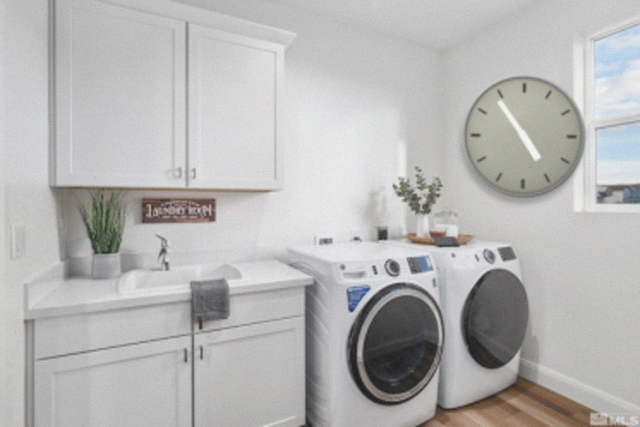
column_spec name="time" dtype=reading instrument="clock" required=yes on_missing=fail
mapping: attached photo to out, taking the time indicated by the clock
4:54
